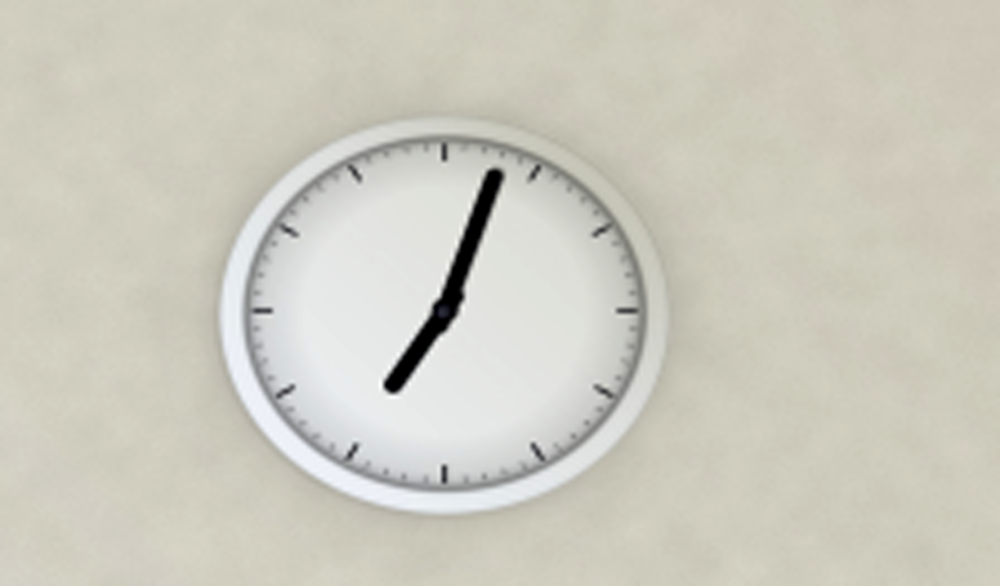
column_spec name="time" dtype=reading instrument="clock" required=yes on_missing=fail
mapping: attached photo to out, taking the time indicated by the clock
7:03
